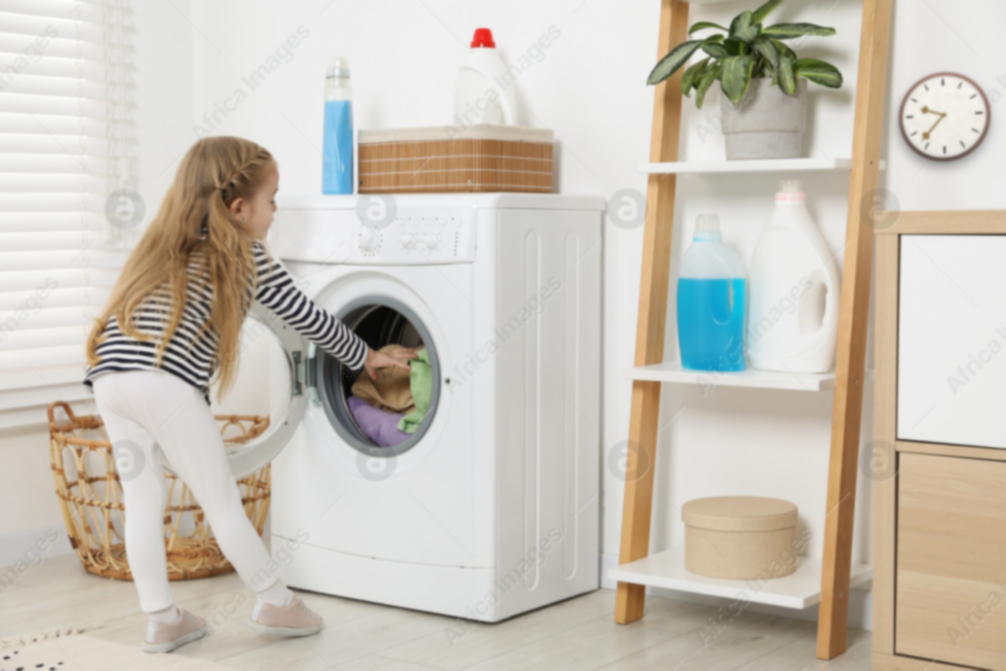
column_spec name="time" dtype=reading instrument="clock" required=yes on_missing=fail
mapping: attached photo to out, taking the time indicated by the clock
9:37
